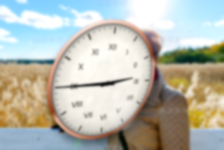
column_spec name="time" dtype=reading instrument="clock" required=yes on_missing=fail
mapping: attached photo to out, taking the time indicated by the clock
2:45
